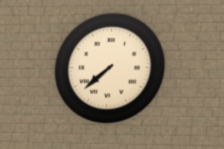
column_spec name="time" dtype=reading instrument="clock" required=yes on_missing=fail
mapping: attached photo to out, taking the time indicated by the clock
7:38
